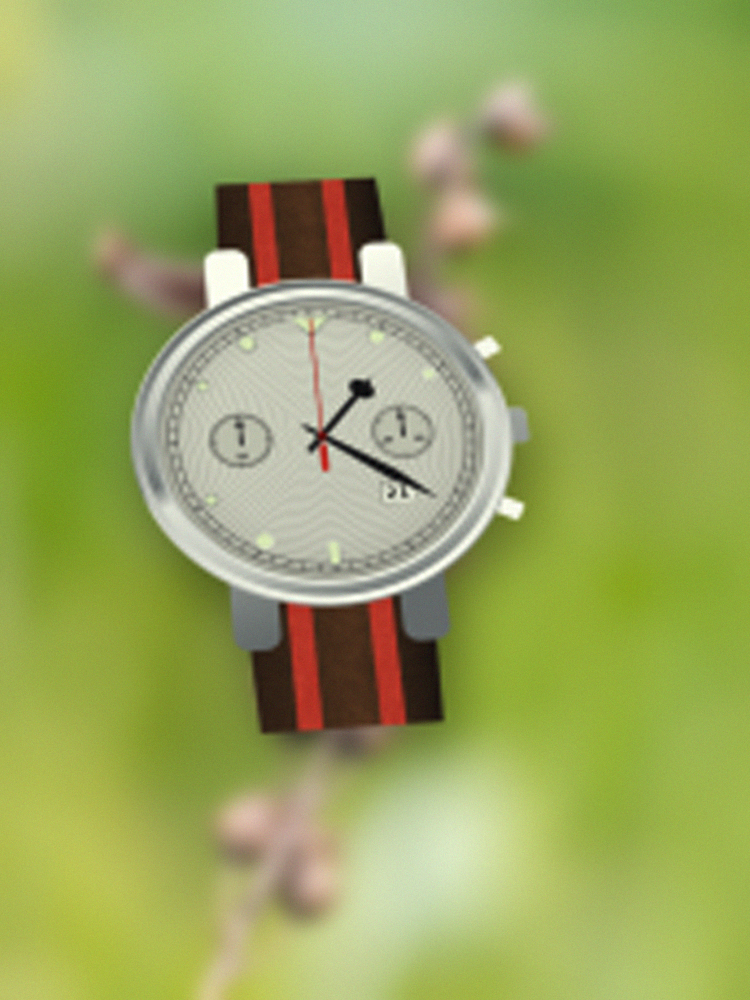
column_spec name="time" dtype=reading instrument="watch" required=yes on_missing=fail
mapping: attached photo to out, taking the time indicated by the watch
1:21
